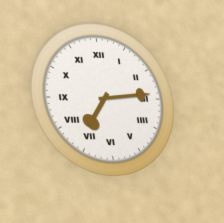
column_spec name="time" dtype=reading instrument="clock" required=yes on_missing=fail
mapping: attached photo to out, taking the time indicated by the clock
7:14
